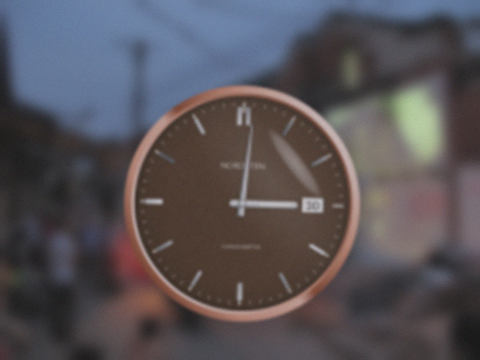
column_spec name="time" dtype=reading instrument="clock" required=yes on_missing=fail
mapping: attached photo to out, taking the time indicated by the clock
3:01
